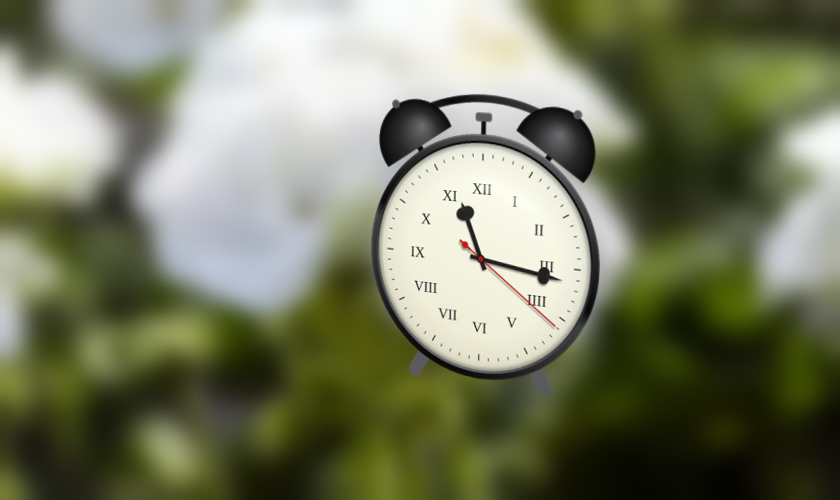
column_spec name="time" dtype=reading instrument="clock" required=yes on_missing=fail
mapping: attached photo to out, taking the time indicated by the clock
11:16:21
